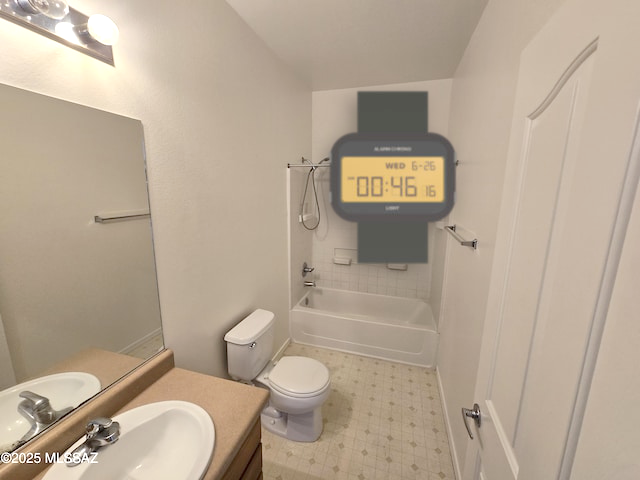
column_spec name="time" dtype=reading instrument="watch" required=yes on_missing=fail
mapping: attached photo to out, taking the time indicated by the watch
0:46:16
